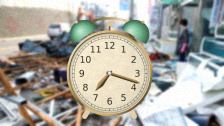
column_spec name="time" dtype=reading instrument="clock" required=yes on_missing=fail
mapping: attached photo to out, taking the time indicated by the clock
7:18
